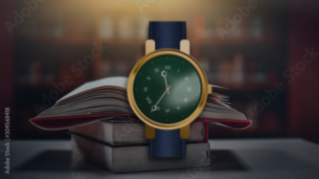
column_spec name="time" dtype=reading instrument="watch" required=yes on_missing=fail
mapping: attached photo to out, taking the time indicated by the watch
11:36
